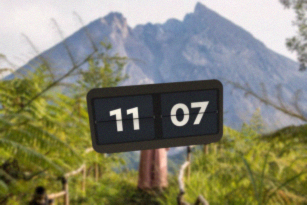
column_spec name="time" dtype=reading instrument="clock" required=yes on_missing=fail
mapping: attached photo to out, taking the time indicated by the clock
11:07
